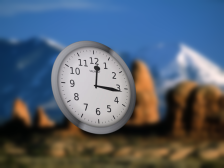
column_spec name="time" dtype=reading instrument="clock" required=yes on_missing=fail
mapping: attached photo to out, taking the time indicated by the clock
12:16
